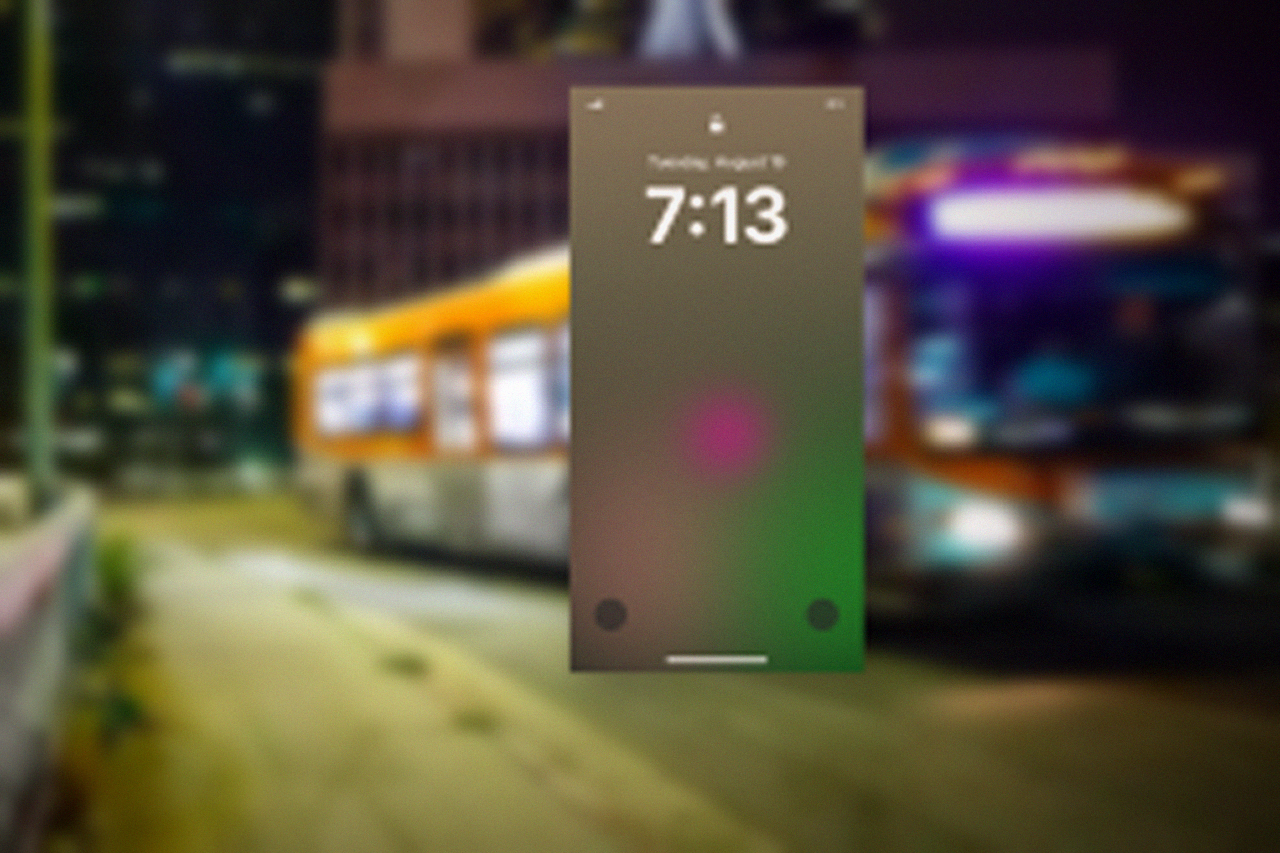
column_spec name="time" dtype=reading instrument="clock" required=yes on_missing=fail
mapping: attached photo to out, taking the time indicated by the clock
7:13
